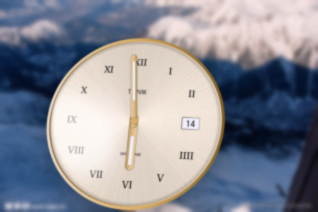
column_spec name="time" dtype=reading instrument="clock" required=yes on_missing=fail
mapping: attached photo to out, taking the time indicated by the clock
5:59
